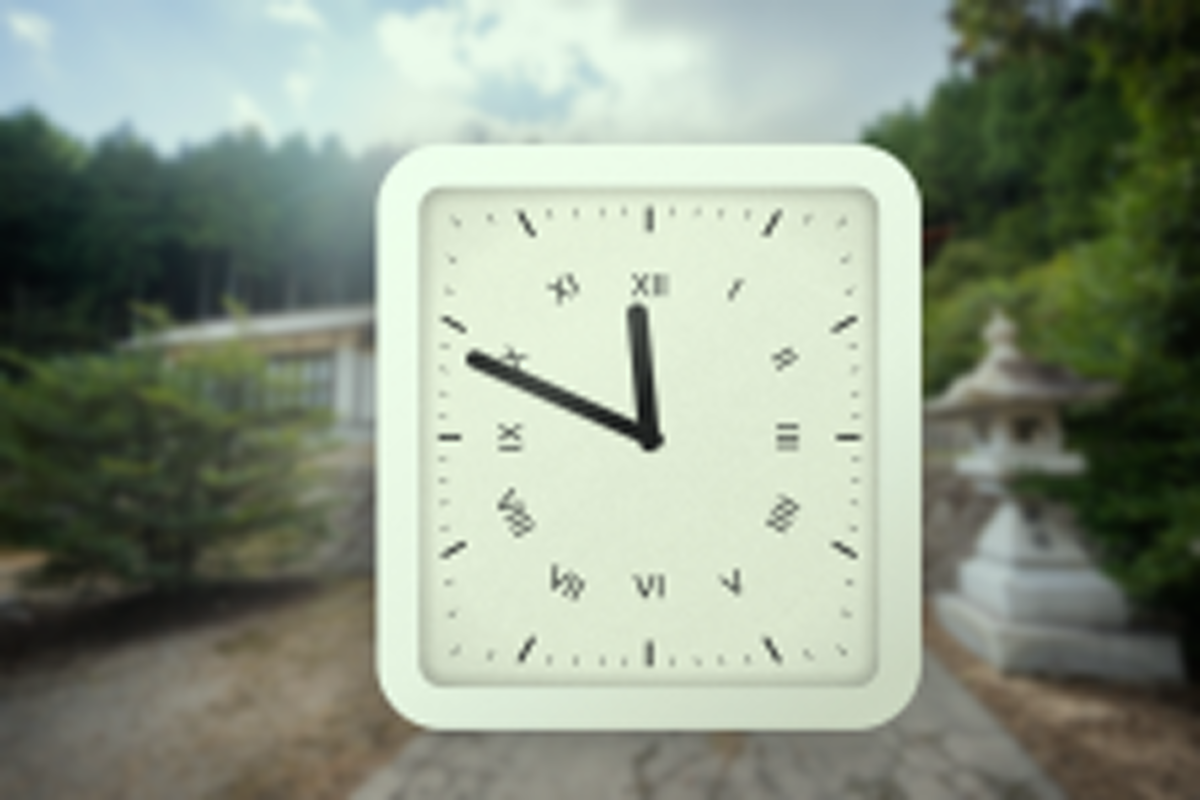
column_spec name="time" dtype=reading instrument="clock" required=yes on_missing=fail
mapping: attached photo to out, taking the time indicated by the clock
11:49
